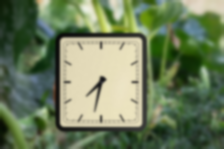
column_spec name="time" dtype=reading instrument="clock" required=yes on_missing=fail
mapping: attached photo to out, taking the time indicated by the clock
7:32
